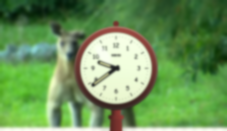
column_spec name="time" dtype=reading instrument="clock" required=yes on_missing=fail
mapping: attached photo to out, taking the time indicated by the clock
9:39
